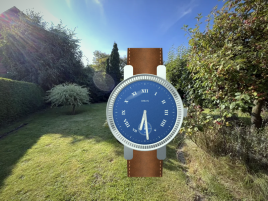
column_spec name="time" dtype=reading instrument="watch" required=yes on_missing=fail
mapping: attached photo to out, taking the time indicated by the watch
6:29
